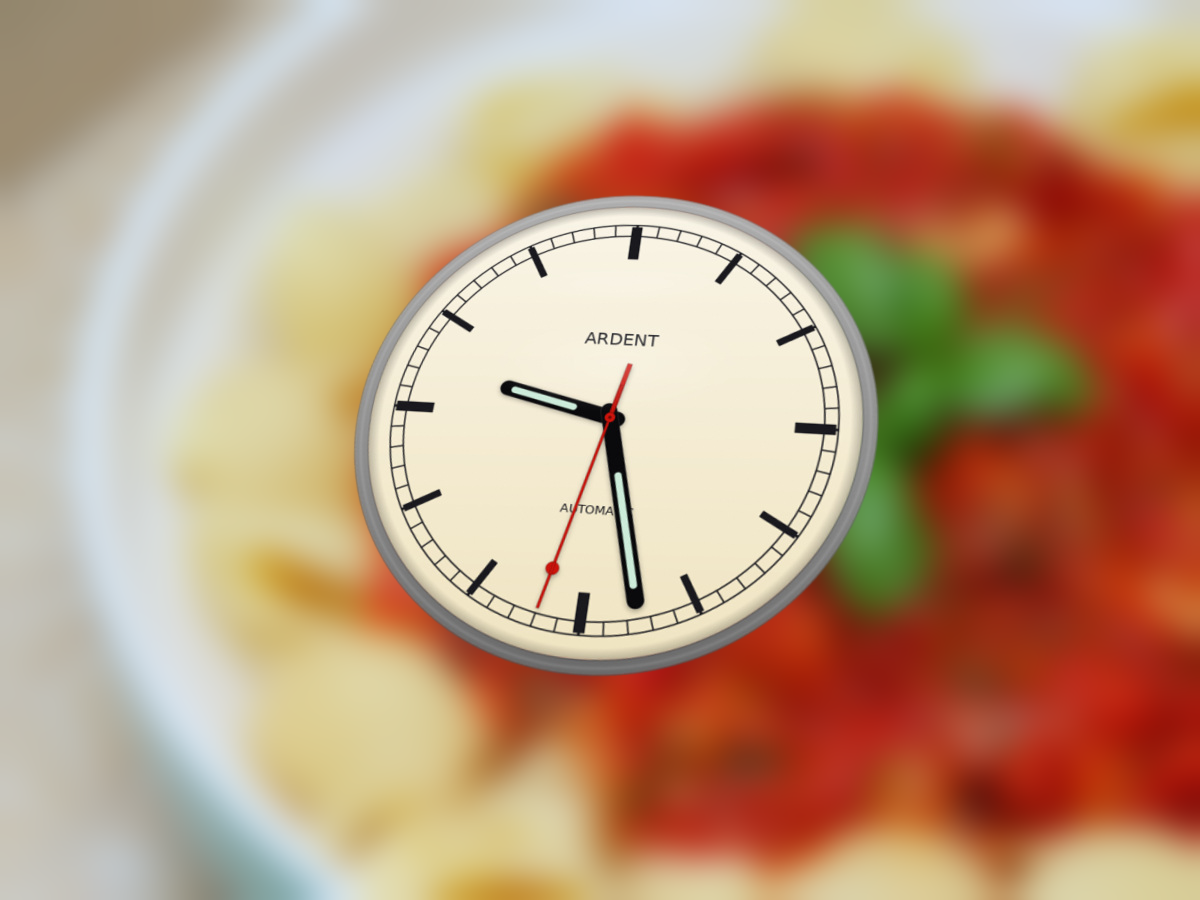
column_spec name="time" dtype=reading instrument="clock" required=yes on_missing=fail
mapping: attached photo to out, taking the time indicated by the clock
9:27:32
